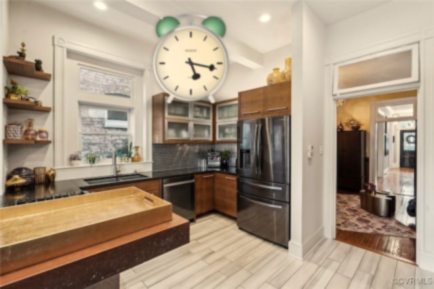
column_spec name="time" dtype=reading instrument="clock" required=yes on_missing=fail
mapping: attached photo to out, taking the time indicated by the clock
5:17
